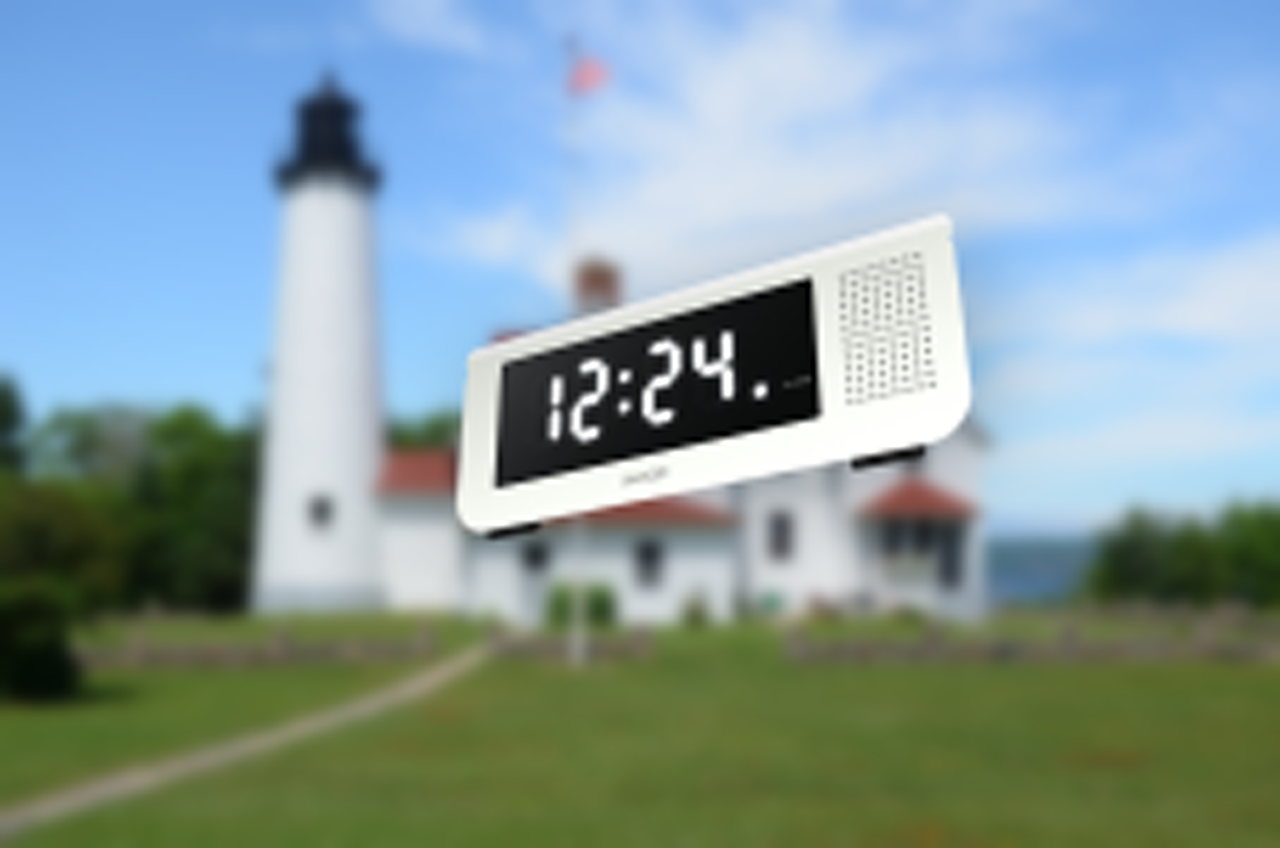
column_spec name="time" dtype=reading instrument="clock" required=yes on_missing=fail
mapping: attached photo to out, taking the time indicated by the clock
12:24
